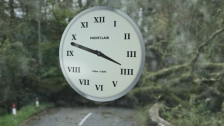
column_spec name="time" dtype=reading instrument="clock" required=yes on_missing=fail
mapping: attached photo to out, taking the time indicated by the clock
3:48
